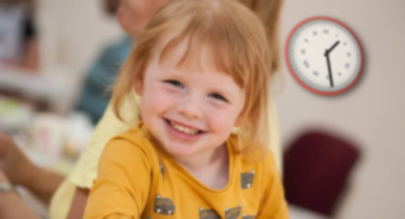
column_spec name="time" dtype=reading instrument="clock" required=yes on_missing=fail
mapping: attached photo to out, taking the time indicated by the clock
1:29
